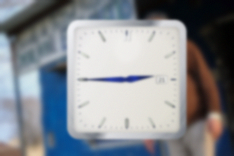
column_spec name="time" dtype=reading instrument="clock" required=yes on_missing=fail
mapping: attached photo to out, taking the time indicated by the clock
2:45
